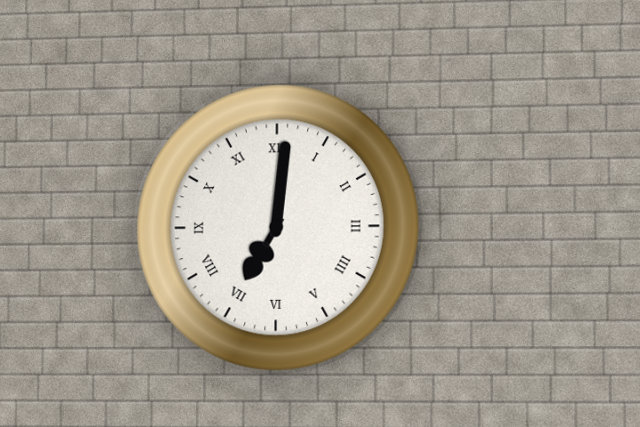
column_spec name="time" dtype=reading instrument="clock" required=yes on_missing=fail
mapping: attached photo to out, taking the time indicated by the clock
7:01
